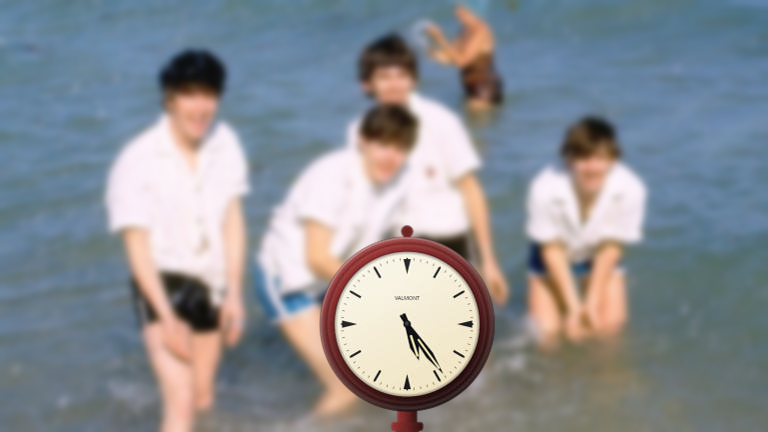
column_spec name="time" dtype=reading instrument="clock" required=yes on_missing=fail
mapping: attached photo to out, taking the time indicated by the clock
5:24
